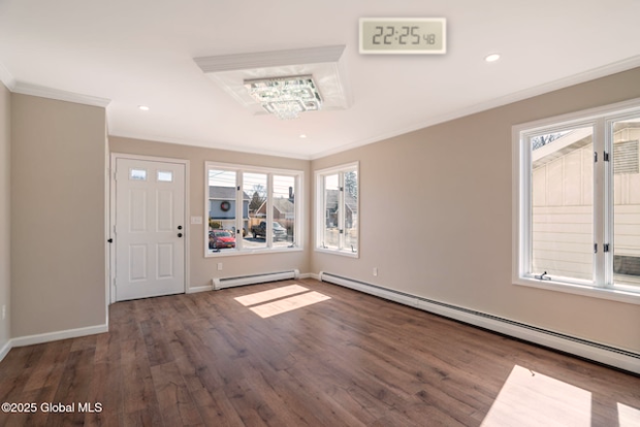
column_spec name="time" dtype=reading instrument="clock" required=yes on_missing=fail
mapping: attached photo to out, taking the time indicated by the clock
22:25:48
